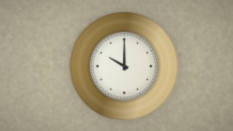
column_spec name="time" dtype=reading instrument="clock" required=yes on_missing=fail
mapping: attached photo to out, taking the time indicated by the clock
10:00
